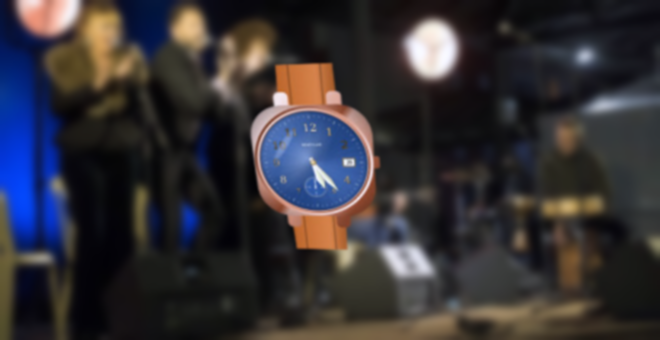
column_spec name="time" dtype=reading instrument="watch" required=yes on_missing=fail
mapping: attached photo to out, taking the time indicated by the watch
5:24
